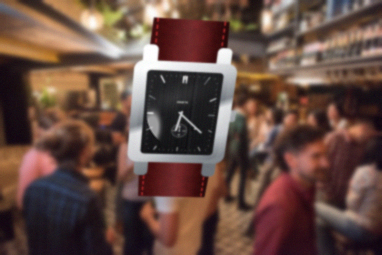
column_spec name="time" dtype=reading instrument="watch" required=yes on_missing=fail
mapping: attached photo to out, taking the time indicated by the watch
6:22
